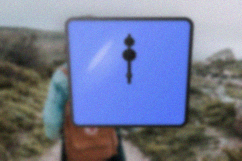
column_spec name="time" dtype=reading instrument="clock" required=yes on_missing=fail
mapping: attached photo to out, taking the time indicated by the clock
12:00
